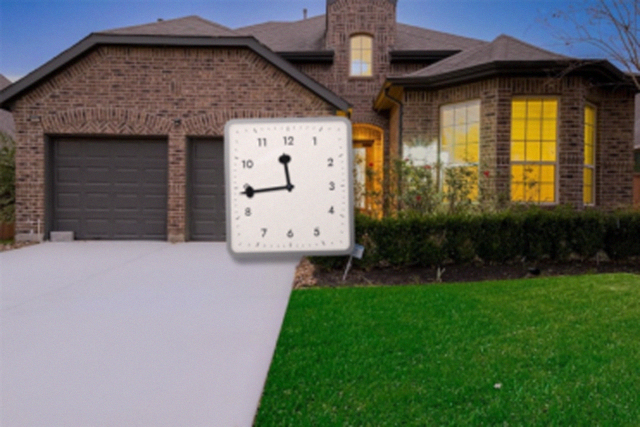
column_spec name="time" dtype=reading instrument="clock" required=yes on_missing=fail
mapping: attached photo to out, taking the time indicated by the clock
11:44
